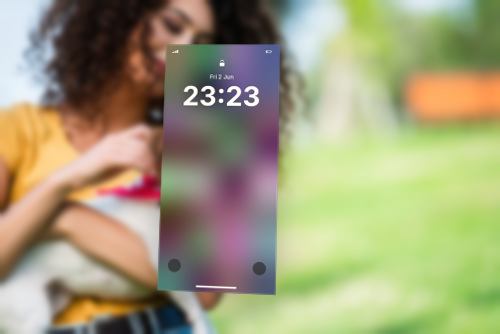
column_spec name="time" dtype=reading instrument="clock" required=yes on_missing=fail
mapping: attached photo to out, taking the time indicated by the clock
23:23
